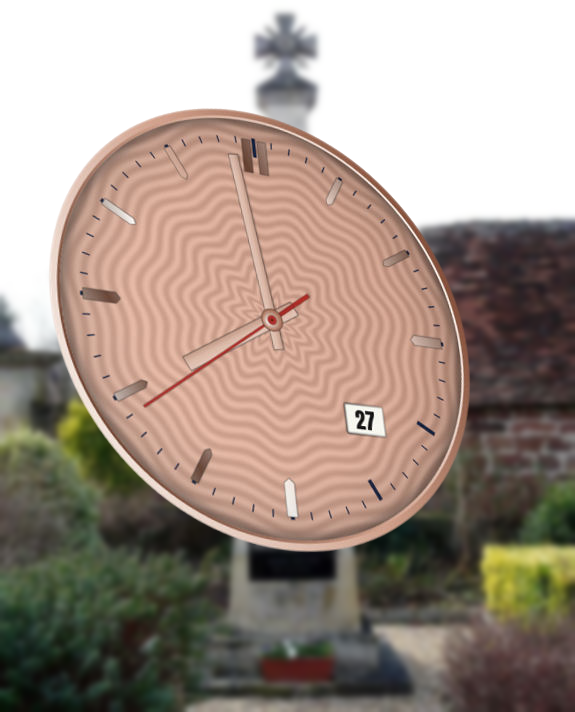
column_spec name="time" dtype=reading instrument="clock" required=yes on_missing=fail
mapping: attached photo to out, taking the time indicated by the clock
7:58:39
